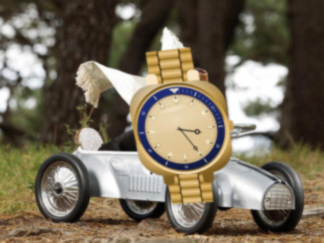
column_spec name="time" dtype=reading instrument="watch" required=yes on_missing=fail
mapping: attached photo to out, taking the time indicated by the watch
3:25
